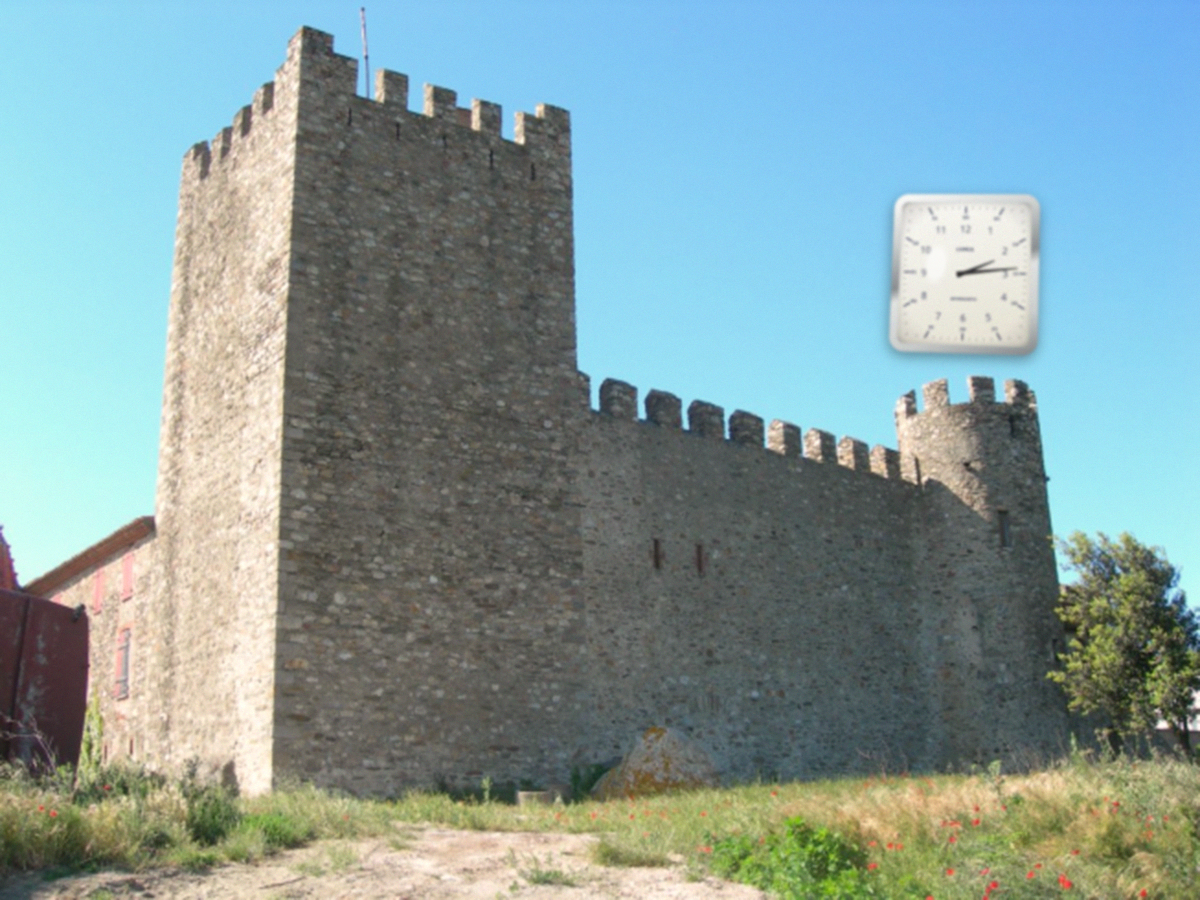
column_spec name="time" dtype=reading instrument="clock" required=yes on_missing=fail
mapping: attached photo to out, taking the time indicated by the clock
2:14
